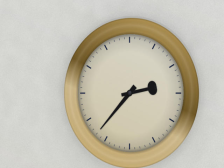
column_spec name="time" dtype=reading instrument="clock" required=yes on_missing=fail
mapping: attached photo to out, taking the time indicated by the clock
2:37
